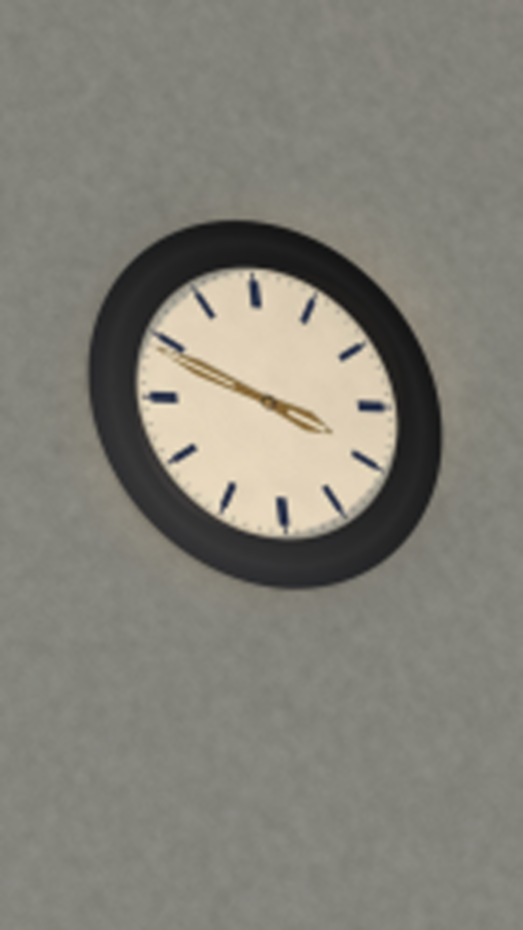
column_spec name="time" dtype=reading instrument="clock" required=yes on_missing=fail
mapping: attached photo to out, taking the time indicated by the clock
3:49
